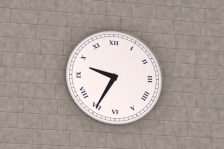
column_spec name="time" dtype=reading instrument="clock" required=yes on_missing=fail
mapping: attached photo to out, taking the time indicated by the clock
9:35
